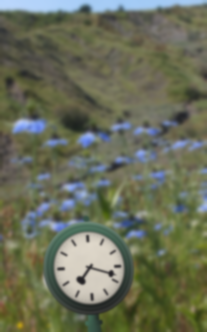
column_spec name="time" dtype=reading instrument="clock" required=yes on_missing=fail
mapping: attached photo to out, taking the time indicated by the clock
7:18
